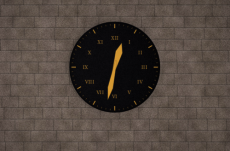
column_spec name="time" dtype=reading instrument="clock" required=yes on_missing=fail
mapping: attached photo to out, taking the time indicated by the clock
12:32
